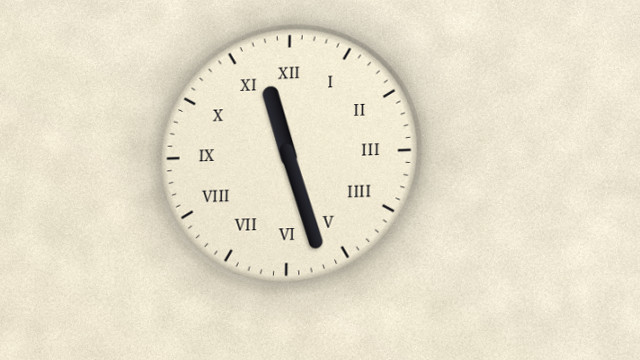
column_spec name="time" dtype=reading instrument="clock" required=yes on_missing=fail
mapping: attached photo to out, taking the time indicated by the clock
11:27
